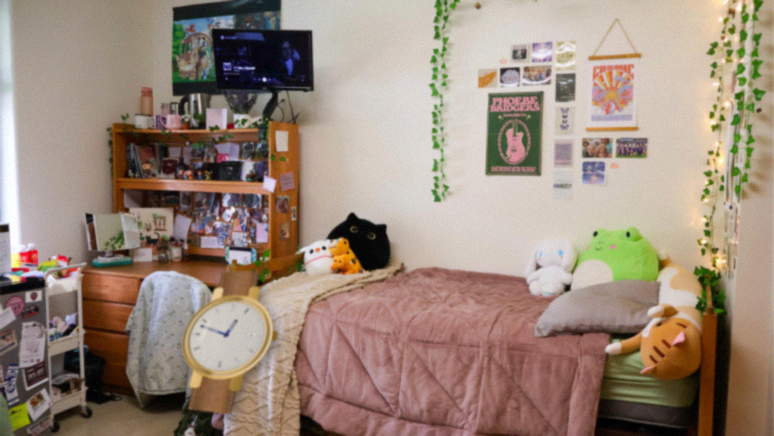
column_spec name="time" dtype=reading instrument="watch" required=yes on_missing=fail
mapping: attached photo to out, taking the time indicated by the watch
12:48
